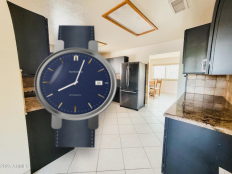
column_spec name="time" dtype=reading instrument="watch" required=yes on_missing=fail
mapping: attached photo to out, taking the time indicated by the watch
8:03
